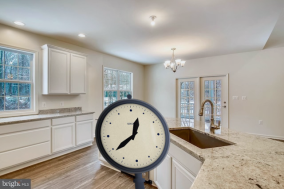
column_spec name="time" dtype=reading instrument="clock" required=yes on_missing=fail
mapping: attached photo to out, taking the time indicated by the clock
12:39
